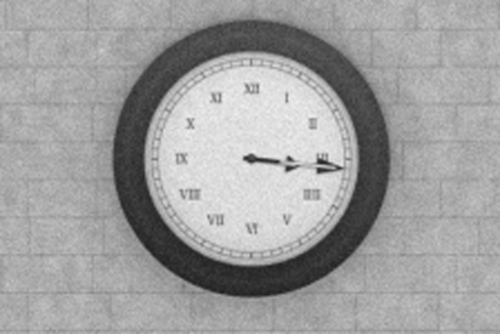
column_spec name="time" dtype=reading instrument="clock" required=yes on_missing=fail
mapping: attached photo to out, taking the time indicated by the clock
3:16
